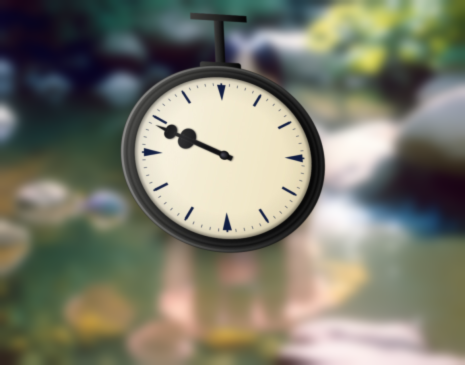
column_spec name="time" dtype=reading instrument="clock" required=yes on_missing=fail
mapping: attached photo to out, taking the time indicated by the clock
9:49
